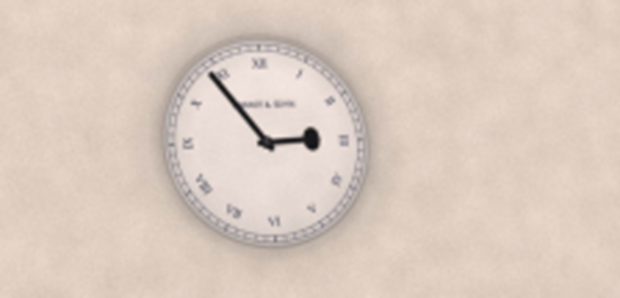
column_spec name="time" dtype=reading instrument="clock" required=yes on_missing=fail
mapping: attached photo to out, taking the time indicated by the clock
2:54
